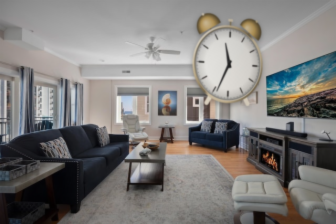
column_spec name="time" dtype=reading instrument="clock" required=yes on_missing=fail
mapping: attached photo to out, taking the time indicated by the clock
11:34
